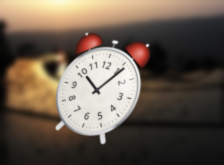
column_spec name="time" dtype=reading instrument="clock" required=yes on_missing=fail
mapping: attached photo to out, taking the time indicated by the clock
10:06
